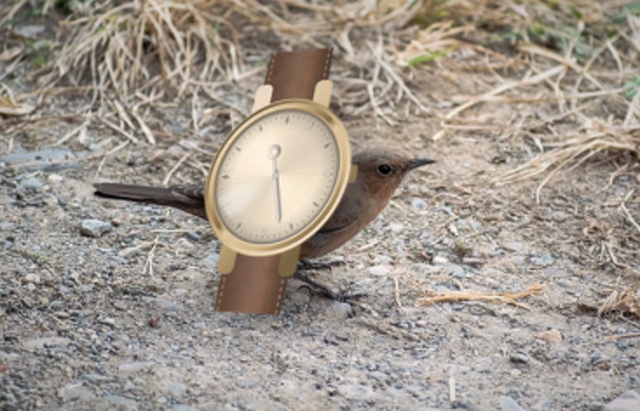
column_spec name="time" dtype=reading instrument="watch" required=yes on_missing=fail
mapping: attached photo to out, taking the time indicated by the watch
11:27
